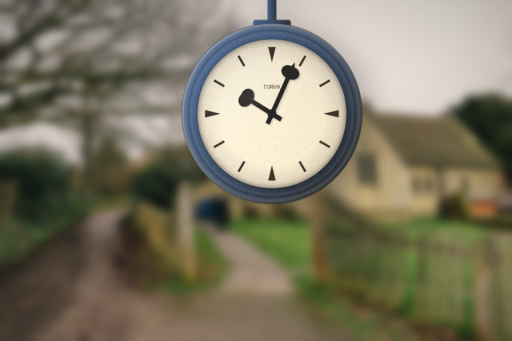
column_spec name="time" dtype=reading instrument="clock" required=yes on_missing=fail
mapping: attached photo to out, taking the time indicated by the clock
10:04
